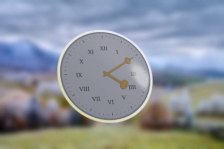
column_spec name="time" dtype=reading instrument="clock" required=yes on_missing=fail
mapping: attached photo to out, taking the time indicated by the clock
4:10
